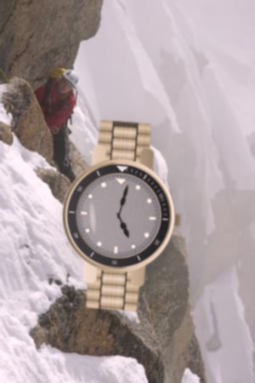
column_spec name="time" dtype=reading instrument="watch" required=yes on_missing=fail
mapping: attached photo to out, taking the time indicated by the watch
5:02
